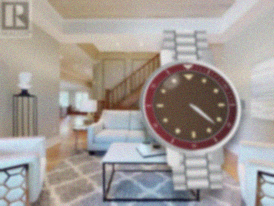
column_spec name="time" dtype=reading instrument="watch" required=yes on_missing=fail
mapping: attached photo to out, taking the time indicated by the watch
4:22
